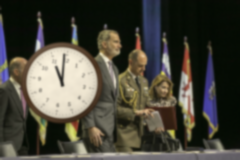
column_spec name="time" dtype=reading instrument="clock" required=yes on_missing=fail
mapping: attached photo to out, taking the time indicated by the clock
10:59
